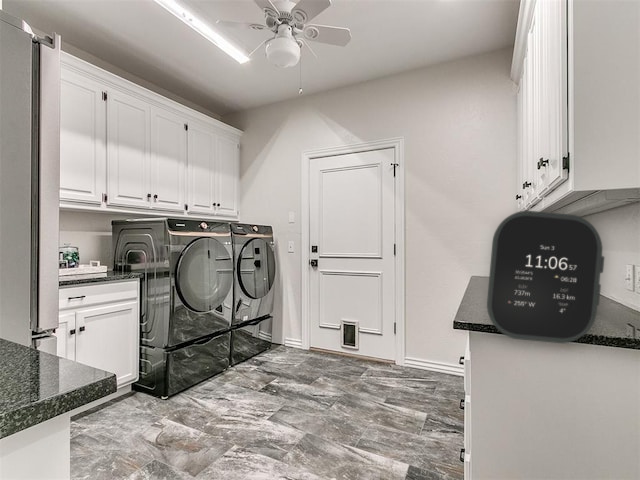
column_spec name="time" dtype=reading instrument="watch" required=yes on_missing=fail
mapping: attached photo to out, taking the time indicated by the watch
11:06
